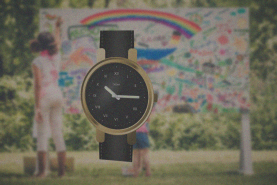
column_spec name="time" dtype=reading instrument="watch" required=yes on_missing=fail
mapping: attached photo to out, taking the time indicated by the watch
10:15
